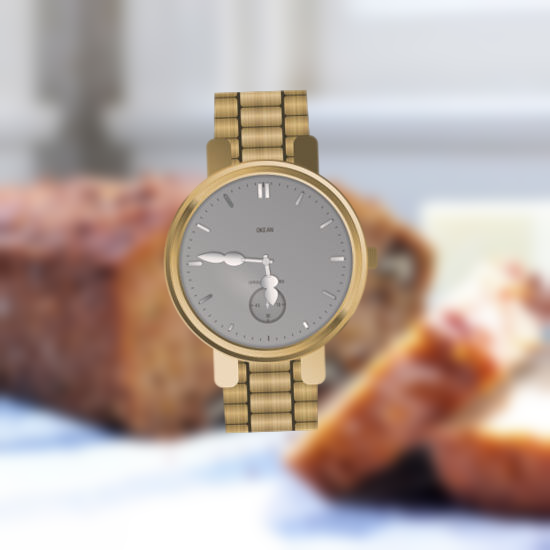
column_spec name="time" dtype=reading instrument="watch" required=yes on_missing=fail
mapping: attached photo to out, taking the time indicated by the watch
5:46
